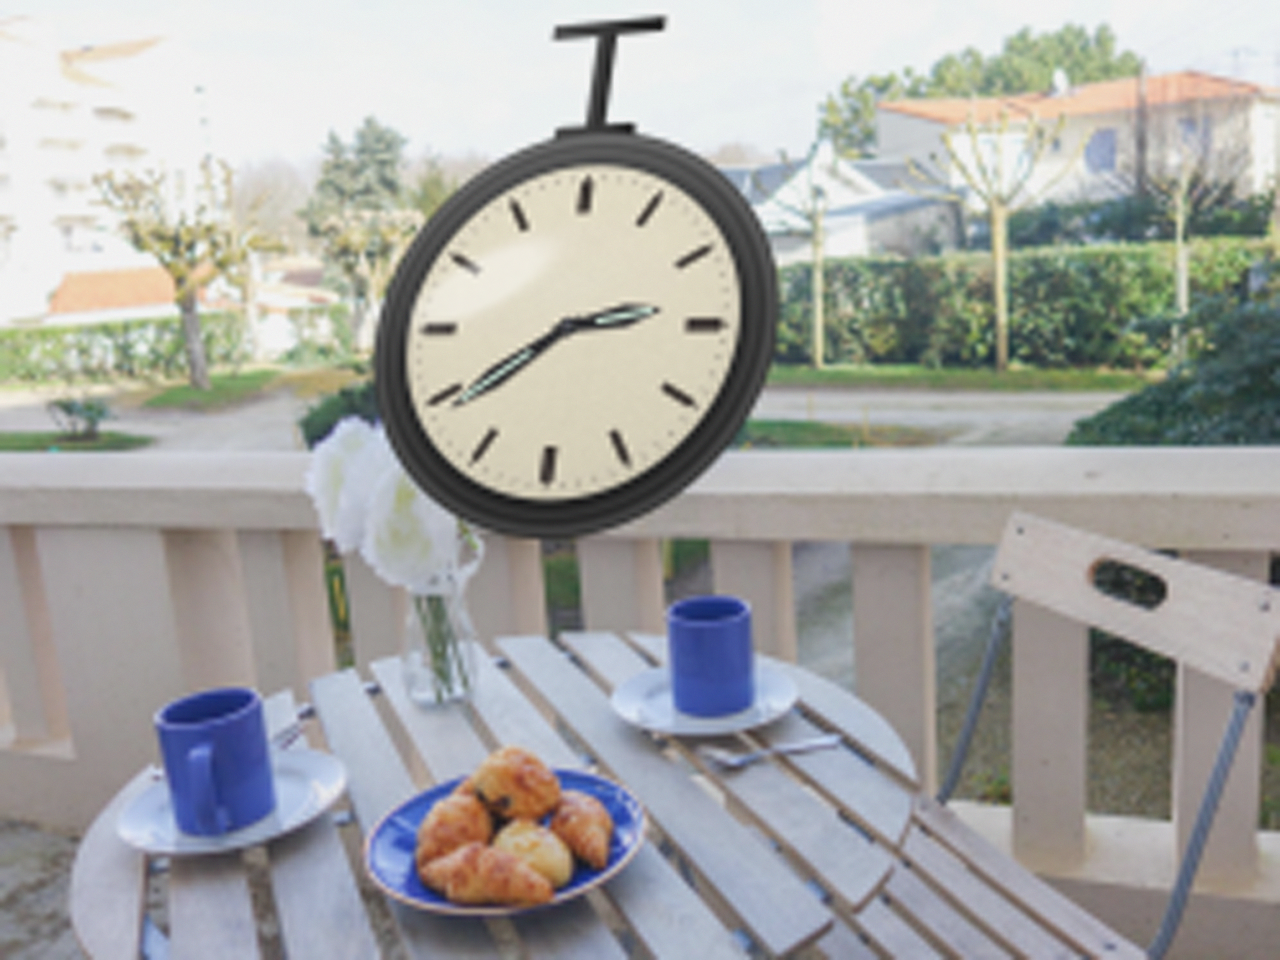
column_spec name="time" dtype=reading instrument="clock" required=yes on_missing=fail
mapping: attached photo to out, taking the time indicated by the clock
2:39
